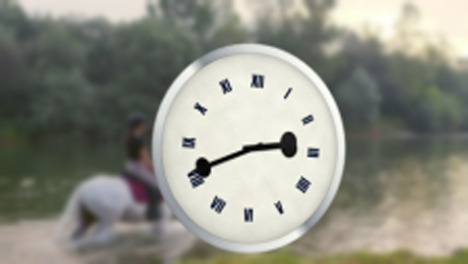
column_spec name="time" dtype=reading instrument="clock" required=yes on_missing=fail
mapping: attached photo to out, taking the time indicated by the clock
2:41
